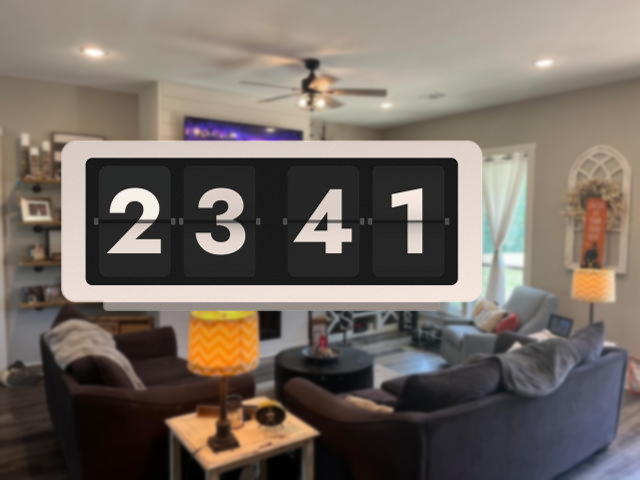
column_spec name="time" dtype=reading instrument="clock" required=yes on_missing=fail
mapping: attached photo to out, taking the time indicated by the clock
23:41
